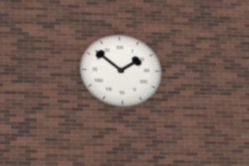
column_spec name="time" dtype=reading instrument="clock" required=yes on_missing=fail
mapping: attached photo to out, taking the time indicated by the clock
1:52
